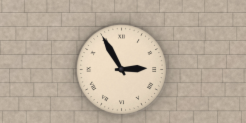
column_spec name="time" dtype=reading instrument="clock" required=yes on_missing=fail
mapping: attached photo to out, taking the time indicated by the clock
2:55
